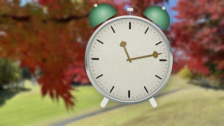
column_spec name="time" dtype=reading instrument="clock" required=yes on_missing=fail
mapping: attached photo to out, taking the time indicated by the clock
11:13
